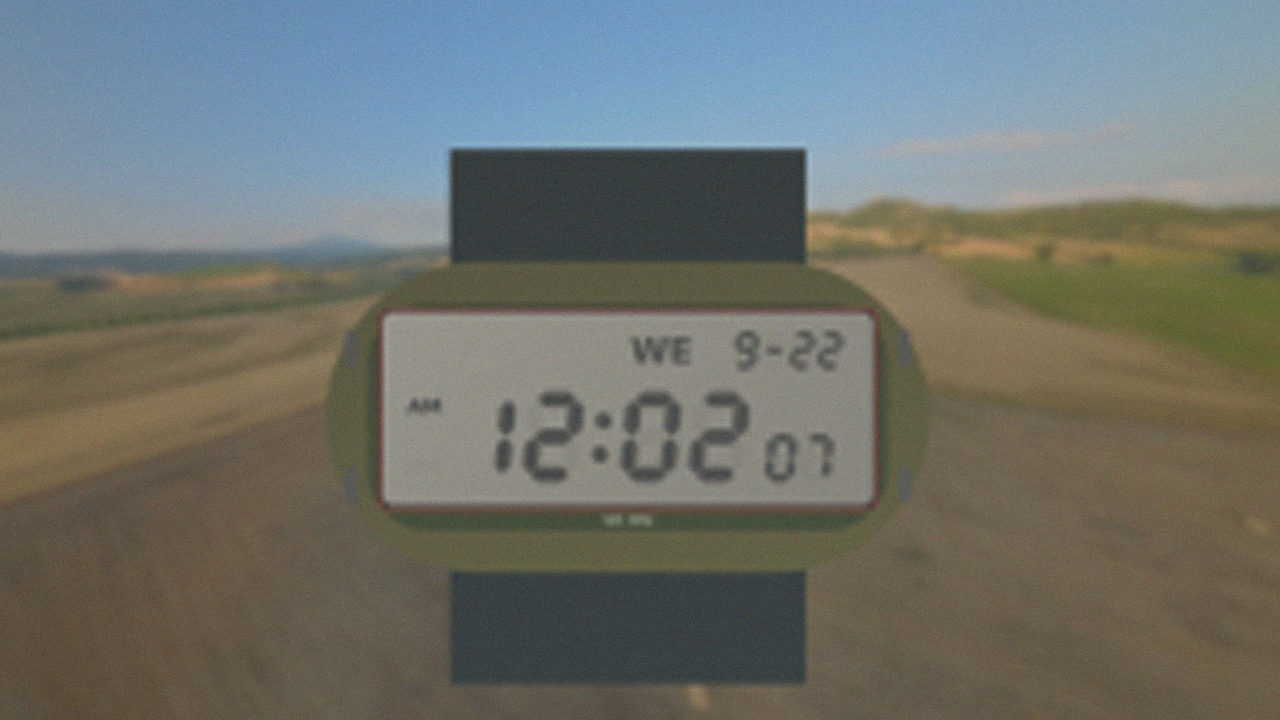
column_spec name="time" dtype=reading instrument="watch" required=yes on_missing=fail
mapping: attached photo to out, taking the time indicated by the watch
12:02:07
